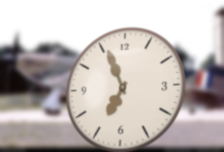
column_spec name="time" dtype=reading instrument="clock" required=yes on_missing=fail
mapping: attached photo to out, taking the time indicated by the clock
6:56
